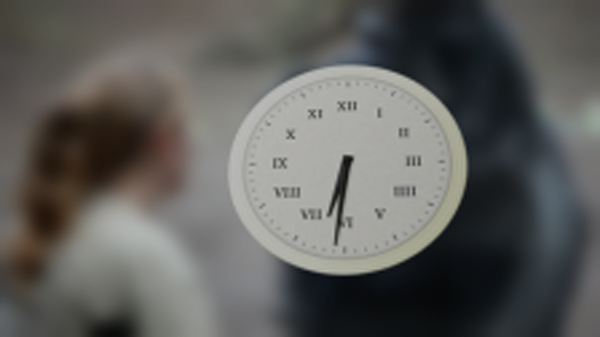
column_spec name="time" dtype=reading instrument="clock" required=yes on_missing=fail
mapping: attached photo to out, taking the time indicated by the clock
6:31
